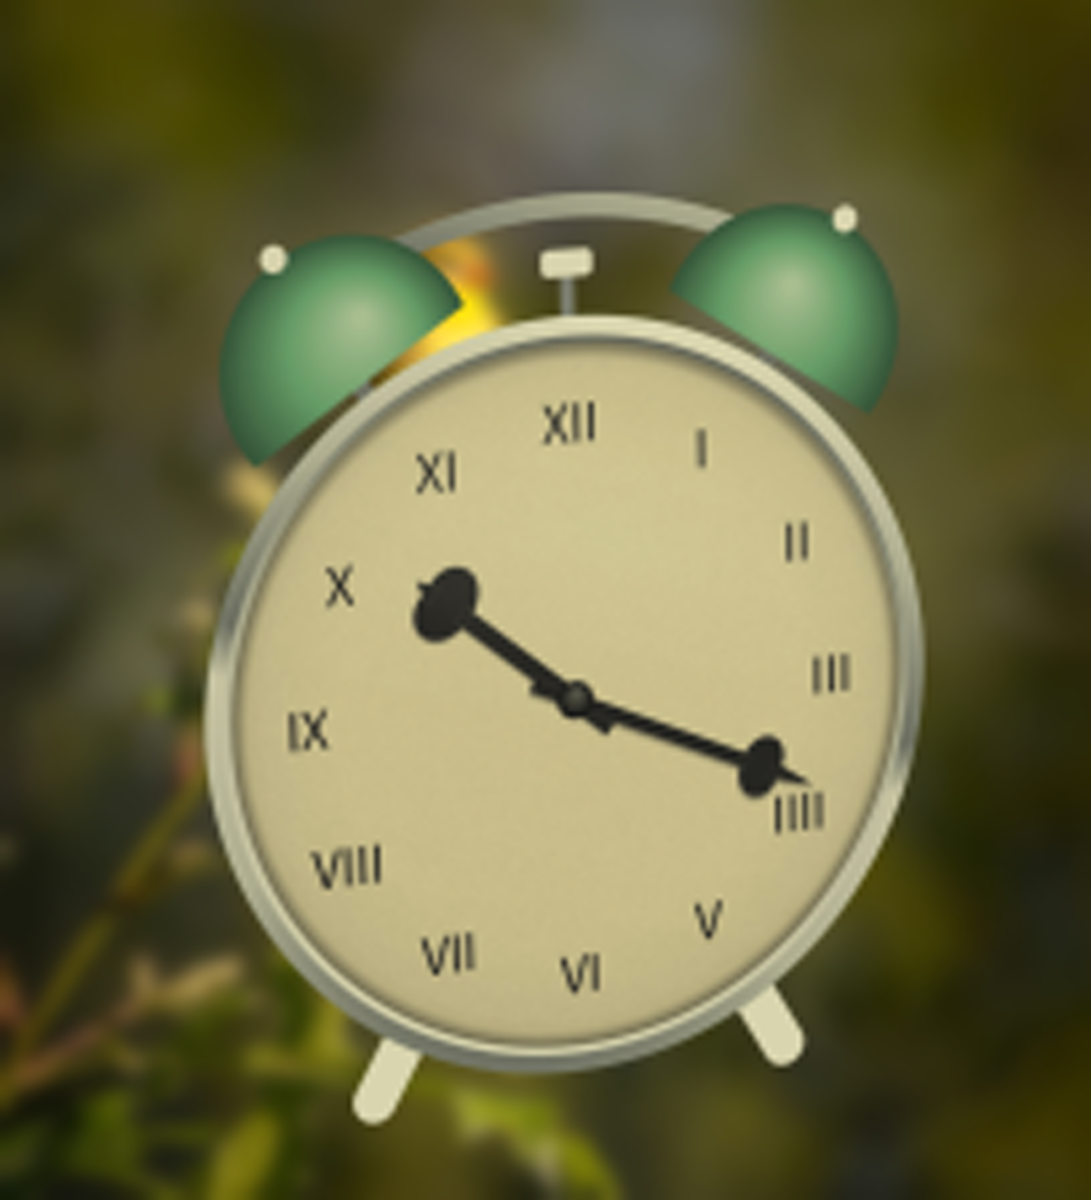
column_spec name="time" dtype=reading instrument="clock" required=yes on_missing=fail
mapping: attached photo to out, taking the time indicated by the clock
10:19
